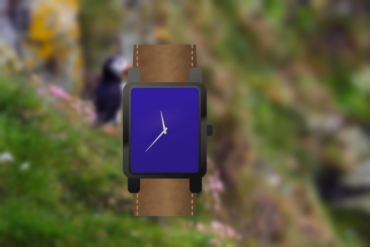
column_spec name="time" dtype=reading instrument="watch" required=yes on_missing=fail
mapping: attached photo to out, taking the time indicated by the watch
11:37
